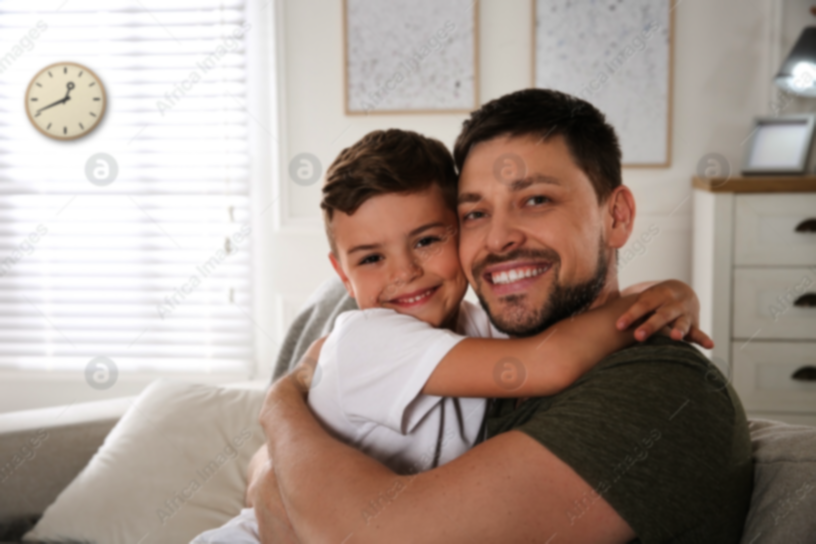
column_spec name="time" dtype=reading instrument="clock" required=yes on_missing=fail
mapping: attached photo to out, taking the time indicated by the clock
12:41
